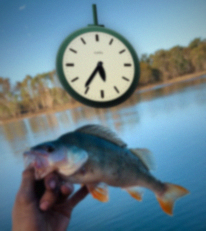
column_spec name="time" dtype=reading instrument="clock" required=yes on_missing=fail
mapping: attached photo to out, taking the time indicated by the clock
5:36
